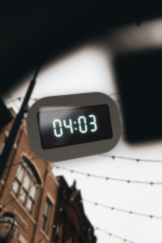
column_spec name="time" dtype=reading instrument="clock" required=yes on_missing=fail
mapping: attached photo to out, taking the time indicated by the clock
4:03
